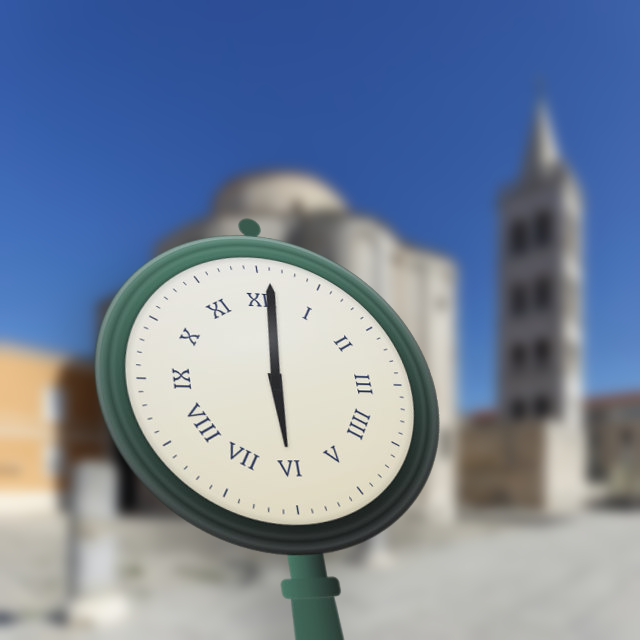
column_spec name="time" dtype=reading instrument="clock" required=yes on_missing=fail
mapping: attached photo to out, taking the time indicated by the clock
6:01
